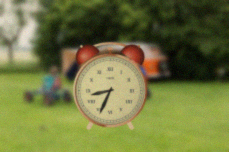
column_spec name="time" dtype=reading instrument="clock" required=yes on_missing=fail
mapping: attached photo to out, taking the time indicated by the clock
8:34
